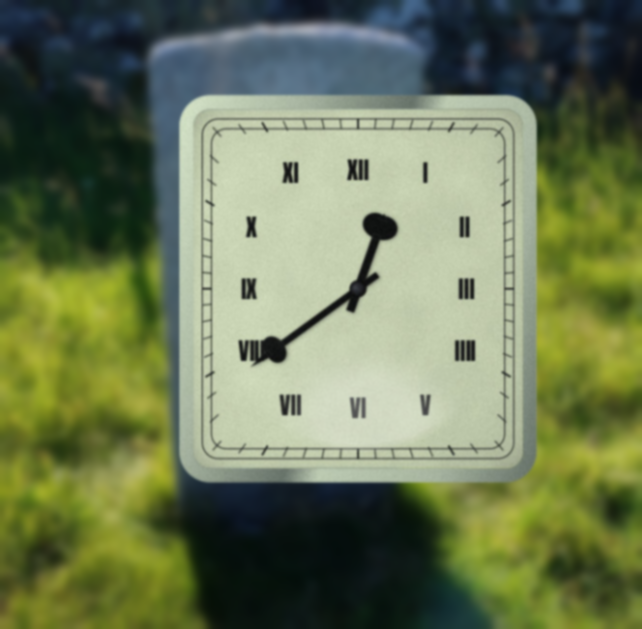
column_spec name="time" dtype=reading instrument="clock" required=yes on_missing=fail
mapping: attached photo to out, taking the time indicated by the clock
12:39
